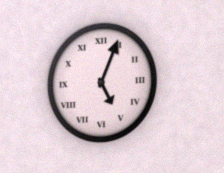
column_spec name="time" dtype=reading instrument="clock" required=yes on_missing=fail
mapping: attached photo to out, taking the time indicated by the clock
5:04
